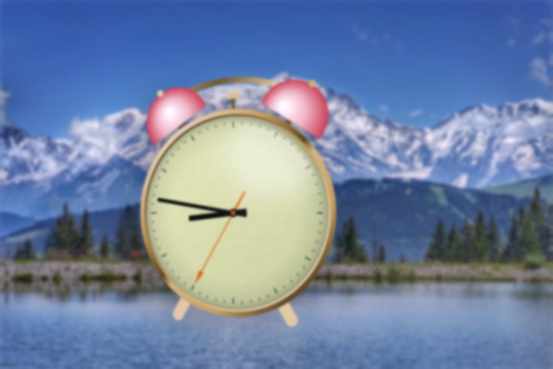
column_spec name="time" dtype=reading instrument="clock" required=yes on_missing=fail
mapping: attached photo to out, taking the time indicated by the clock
8:46:35
